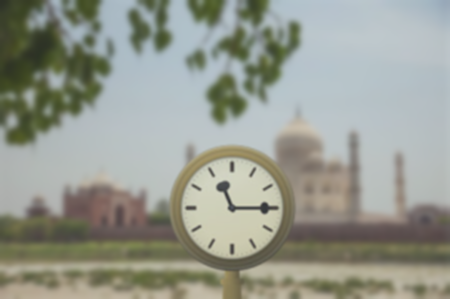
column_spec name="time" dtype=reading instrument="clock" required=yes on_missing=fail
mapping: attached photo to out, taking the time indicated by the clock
11:15
